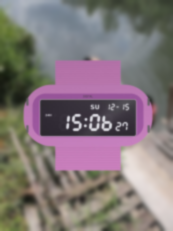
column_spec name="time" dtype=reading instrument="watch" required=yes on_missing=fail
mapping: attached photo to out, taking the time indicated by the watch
15:06
